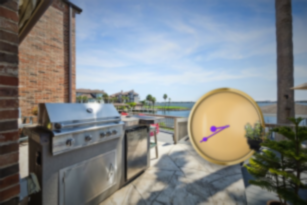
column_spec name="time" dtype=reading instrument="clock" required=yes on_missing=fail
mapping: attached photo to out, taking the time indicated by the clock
8:40
